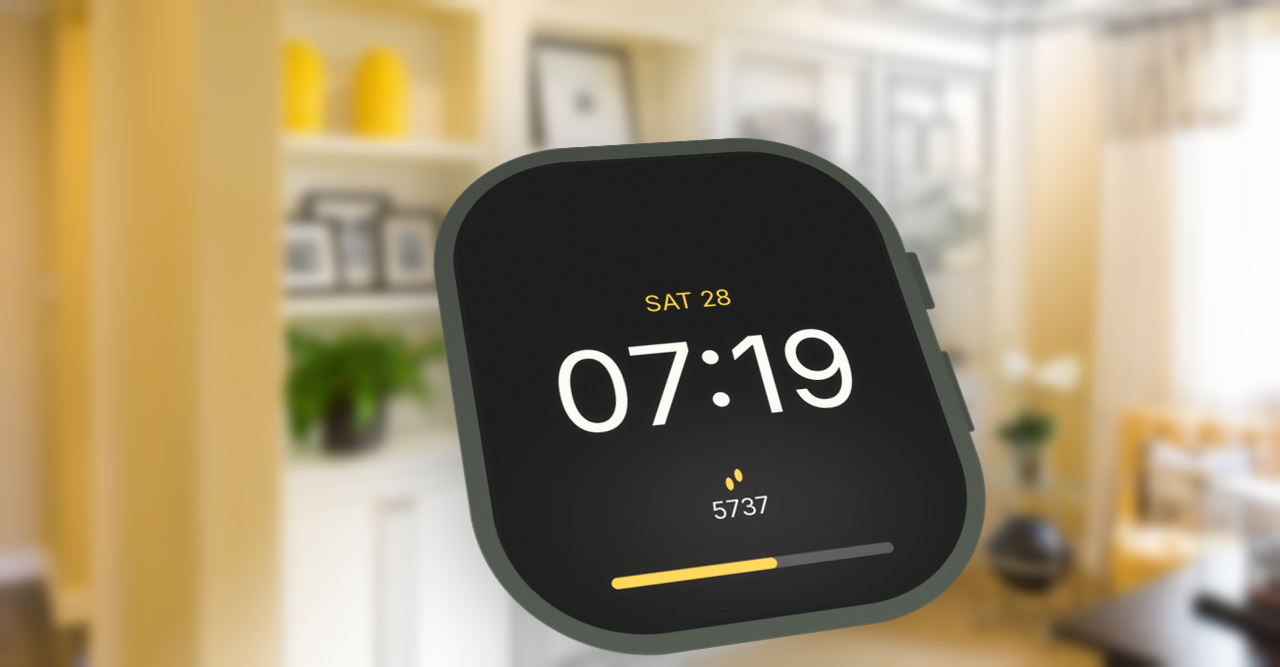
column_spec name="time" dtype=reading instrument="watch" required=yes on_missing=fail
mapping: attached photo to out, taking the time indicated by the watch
7:19
